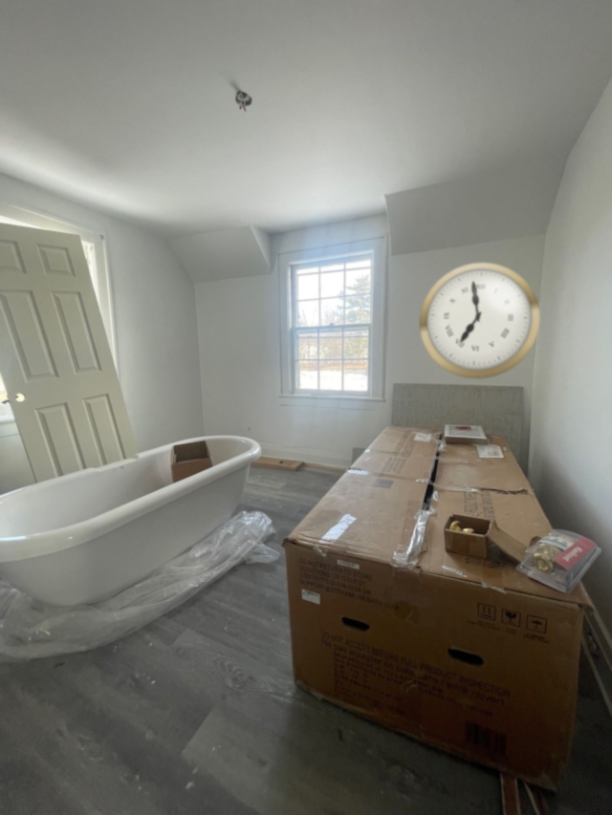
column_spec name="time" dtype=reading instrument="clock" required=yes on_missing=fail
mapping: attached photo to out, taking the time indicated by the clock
6:58
